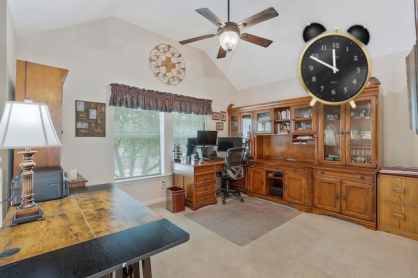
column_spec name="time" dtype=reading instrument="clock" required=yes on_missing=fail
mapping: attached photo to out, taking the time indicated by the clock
11:49
